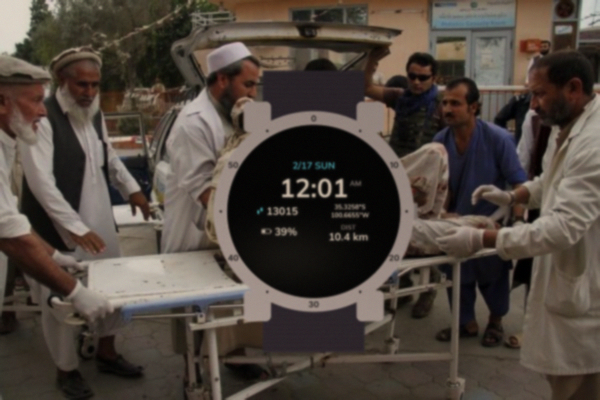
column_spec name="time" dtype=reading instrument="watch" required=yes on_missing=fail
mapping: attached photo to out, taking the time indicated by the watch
12:01
